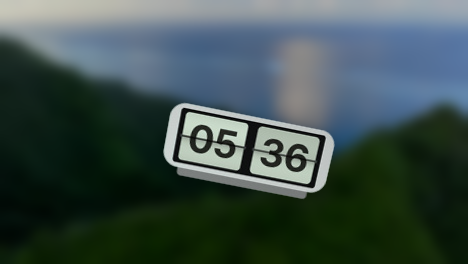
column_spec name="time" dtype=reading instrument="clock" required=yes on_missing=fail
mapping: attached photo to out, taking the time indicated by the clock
5:36
